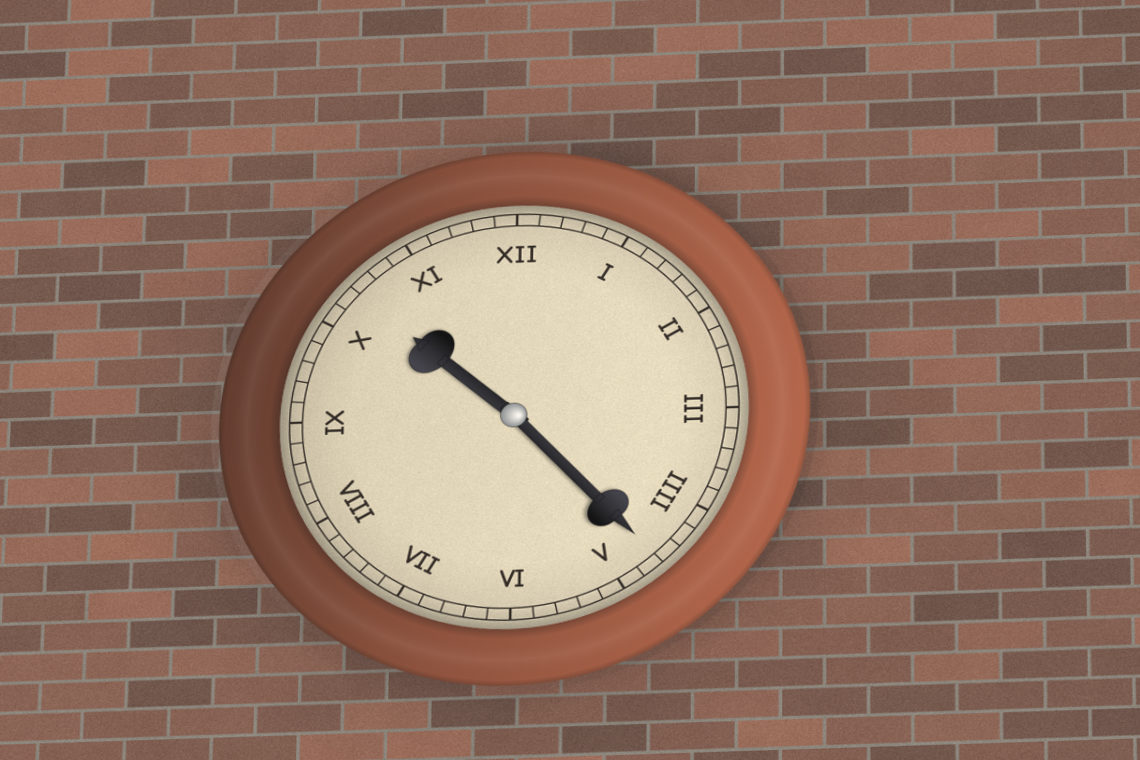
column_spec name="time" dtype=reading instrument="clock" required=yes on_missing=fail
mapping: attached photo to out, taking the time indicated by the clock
10:23
